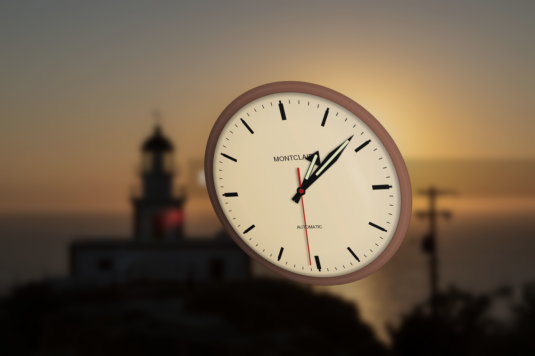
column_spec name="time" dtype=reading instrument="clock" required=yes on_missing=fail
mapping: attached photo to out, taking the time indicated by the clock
1:08:31
